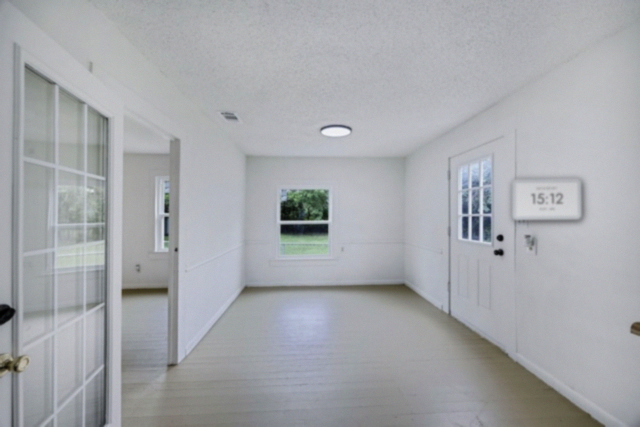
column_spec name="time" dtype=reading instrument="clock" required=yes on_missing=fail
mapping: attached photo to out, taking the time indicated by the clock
15:12
